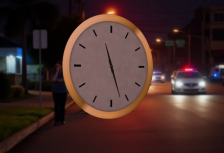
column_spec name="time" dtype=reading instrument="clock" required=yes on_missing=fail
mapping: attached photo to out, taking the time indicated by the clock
11:27
